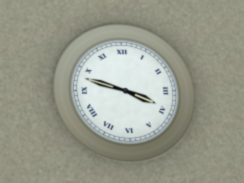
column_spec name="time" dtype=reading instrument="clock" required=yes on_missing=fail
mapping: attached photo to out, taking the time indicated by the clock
3:48
